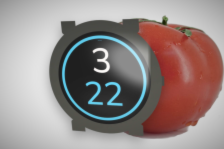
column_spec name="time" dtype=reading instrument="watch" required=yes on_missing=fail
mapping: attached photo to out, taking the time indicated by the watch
3:22
